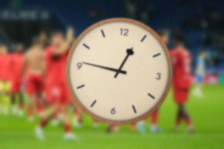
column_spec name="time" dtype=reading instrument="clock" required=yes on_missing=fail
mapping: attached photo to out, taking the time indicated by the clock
12:46
